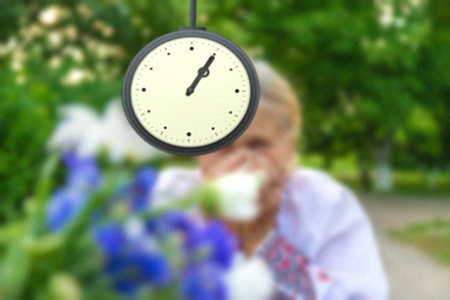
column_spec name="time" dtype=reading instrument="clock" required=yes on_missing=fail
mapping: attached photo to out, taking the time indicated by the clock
1:05
